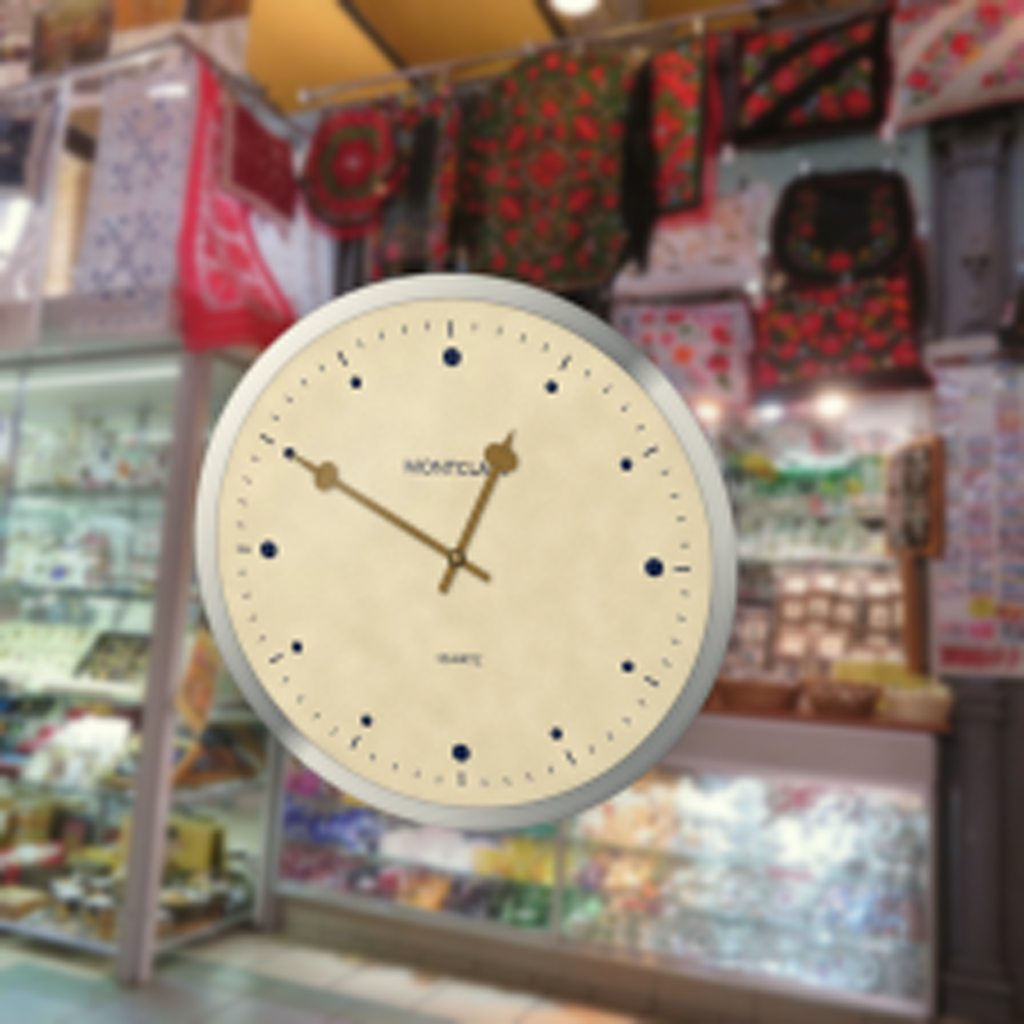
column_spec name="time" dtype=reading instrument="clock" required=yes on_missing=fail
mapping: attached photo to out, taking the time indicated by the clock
12:50
